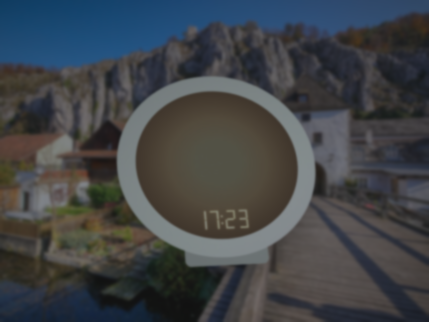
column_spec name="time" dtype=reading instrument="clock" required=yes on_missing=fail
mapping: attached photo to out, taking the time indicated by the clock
17:23
